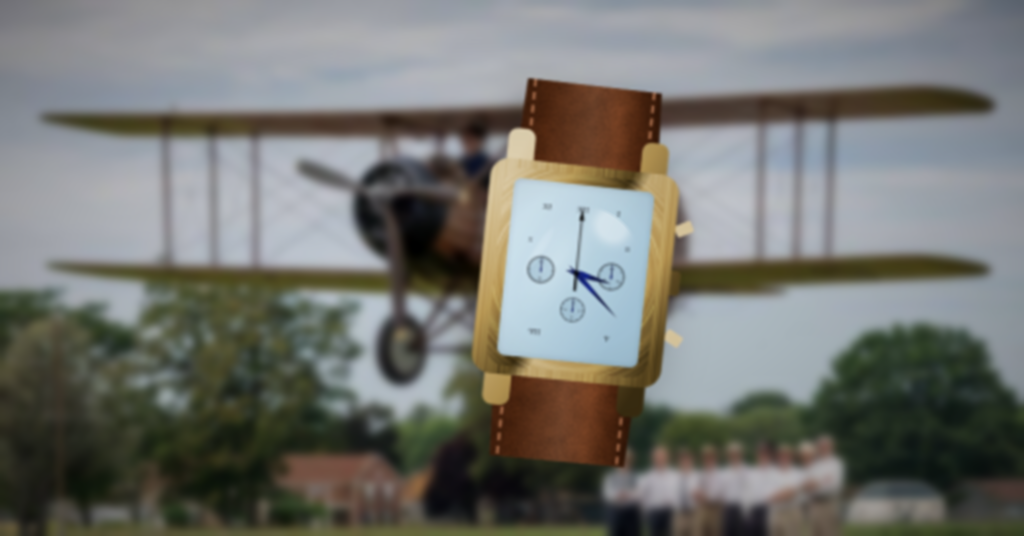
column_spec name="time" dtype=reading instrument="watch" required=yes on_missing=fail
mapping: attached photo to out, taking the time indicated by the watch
3:22
